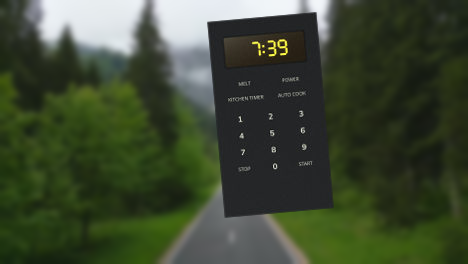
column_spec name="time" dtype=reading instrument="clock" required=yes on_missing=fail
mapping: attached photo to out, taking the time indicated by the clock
7:39
